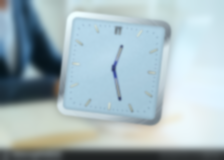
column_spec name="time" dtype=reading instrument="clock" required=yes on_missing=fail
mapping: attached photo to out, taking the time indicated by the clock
12:27
